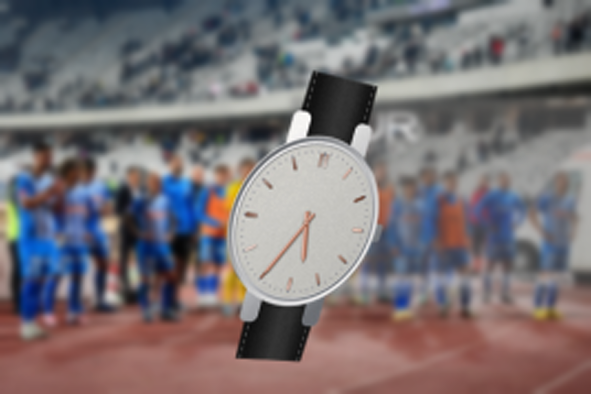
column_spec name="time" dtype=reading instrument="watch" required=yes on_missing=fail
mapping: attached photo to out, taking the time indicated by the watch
5:35
